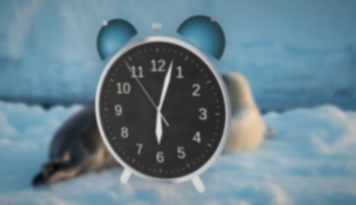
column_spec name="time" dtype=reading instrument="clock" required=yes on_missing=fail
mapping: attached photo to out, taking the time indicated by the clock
6:02:54
